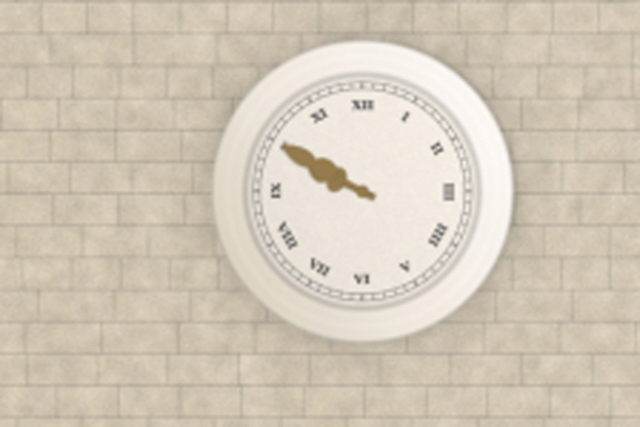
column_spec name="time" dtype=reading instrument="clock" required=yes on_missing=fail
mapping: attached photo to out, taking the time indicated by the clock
9:50
